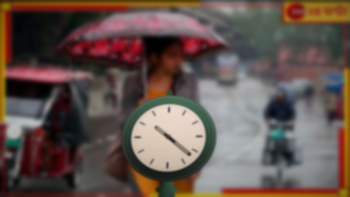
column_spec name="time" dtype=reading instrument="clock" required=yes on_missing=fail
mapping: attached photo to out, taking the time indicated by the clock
10:22
